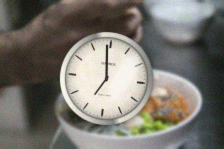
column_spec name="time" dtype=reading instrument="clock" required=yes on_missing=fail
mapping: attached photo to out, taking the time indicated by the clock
6:59
